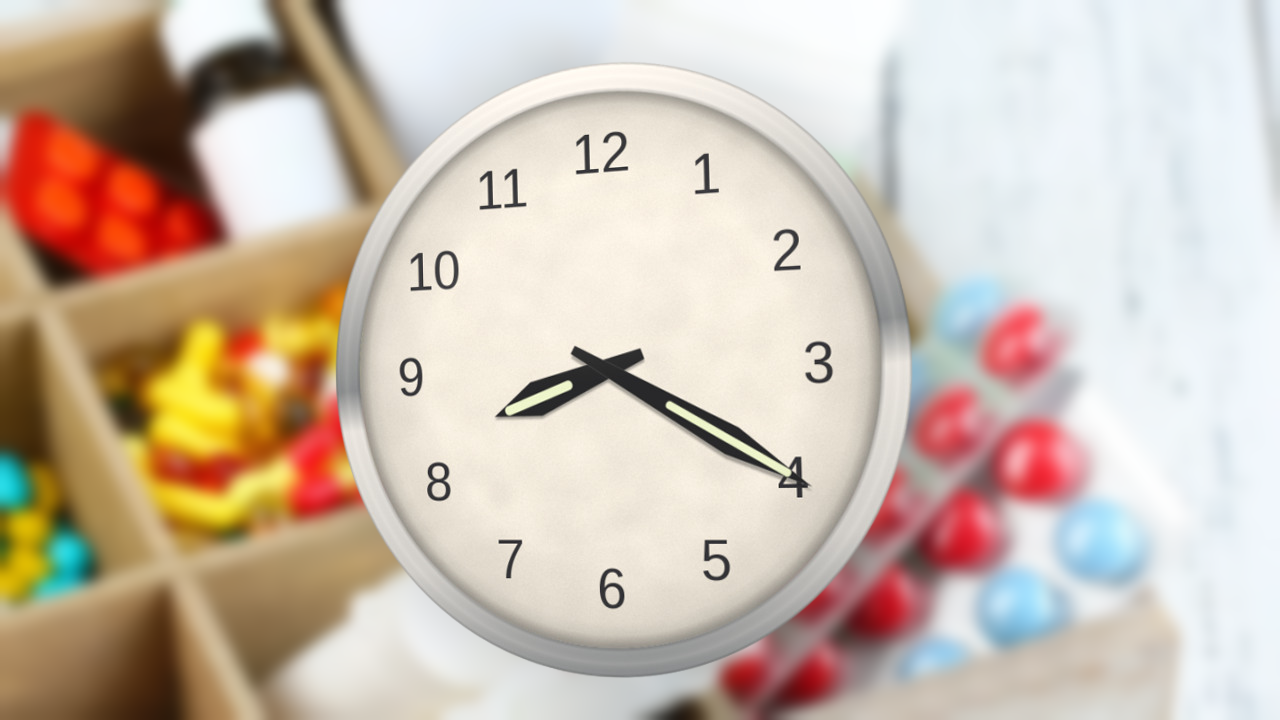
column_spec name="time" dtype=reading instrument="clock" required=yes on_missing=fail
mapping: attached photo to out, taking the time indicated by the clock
8:20
